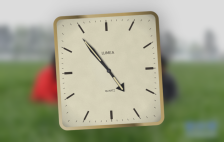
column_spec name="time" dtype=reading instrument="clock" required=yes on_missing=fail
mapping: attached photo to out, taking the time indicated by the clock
4:54
